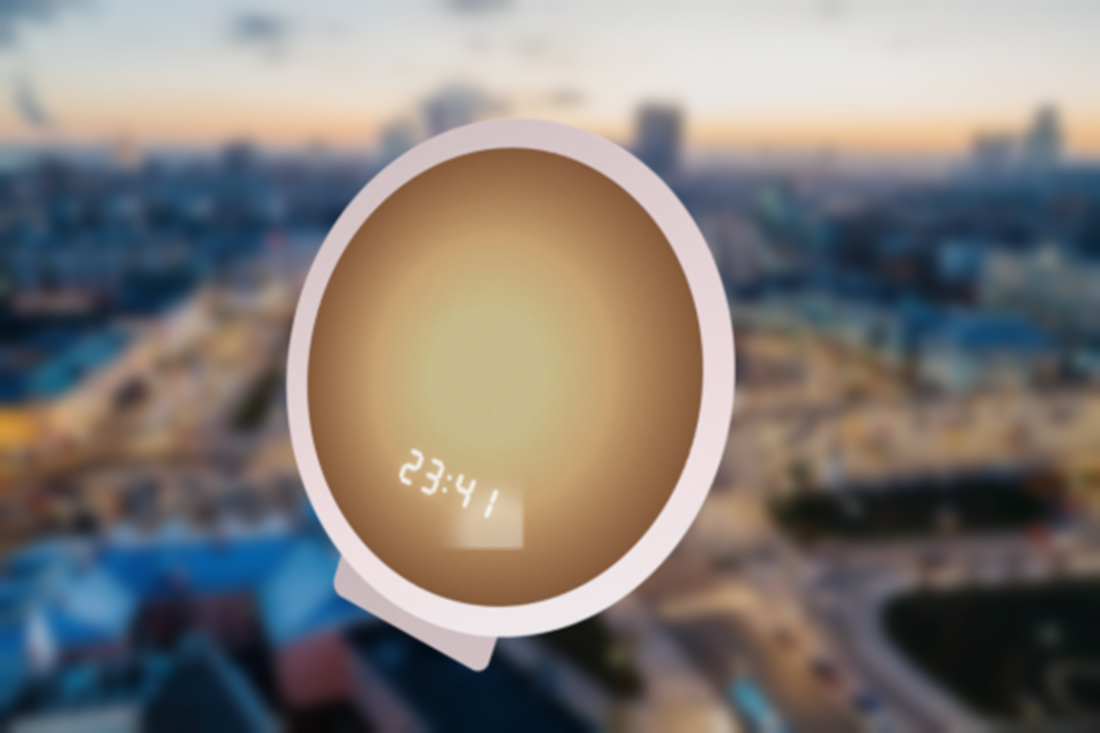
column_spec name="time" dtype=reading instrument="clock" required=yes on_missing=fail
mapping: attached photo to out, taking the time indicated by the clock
23:41
